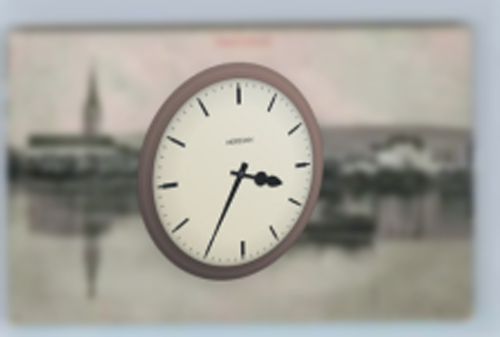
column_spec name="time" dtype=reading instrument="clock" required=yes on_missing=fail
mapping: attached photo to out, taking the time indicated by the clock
3:35
